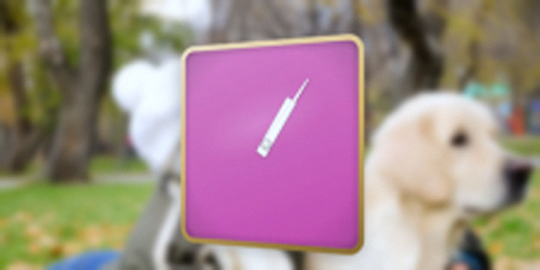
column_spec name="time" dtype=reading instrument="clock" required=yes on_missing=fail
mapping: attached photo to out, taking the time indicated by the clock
1:06
